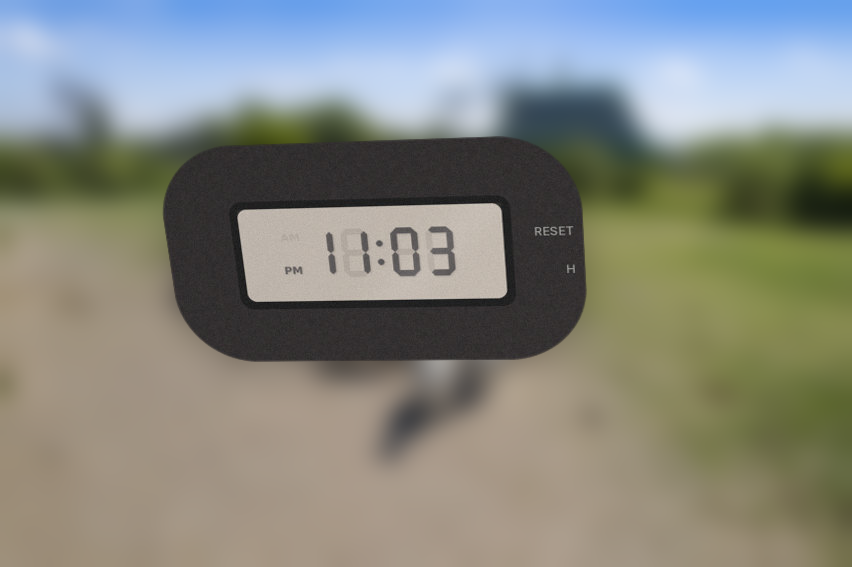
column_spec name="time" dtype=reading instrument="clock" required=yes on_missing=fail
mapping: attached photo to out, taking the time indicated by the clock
11:03
